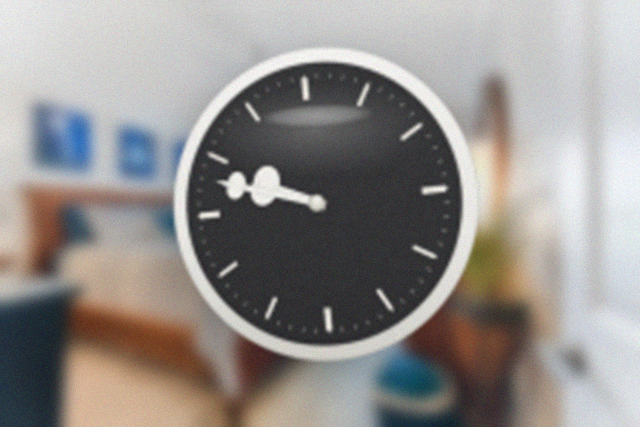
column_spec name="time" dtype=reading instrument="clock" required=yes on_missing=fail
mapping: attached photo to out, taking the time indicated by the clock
9:48
